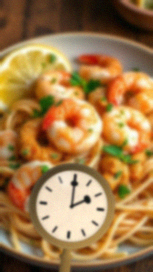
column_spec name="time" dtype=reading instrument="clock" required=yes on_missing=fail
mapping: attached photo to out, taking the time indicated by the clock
2:00
